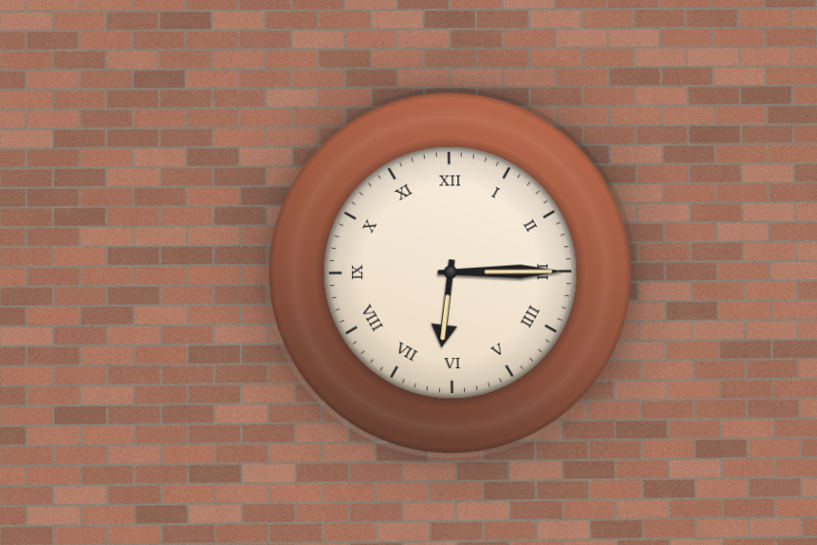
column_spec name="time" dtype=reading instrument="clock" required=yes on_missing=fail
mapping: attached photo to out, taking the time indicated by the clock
6:15
